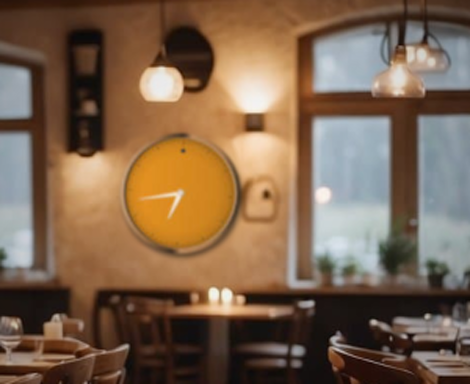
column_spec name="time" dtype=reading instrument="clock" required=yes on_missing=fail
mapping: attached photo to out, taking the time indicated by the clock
6:43
